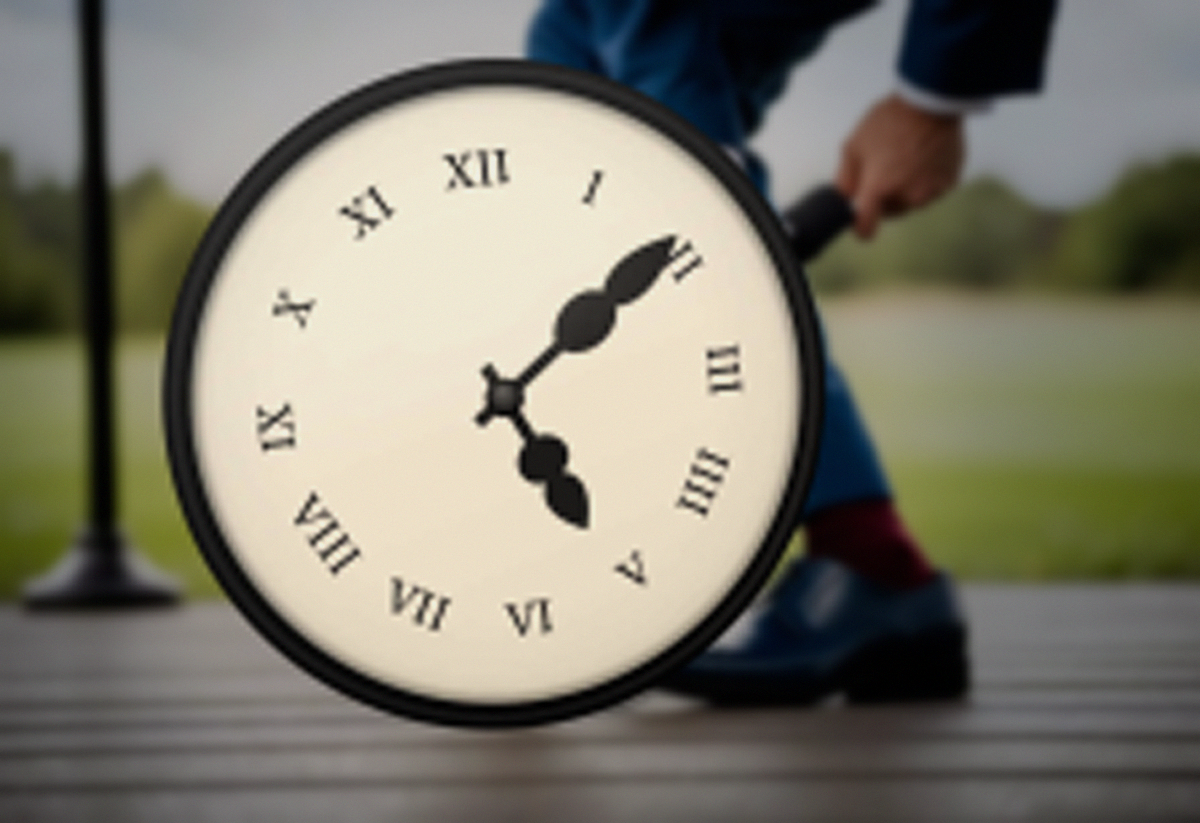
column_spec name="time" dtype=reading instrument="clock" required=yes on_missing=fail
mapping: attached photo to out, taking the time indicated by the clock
5:09
